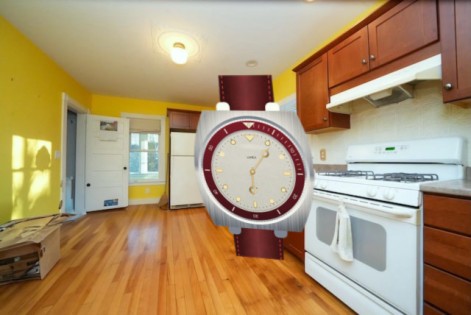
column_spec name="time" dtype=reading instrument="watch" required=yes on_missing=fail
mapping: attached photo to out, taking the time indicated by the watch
6:06
